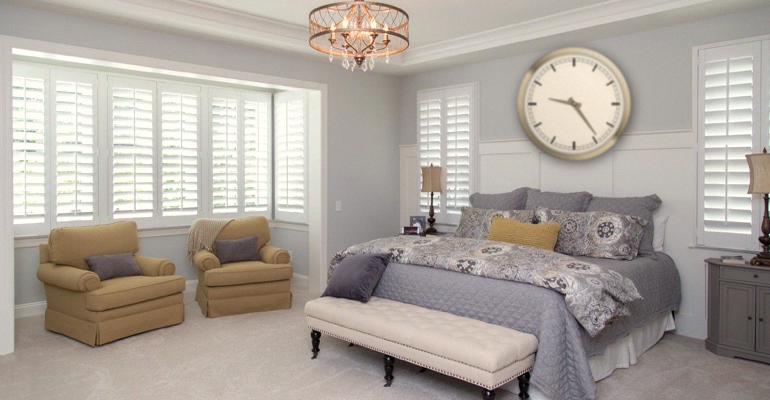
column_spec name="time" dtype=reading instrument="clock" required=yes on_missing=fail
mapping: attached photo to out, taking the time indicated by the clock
9:24
